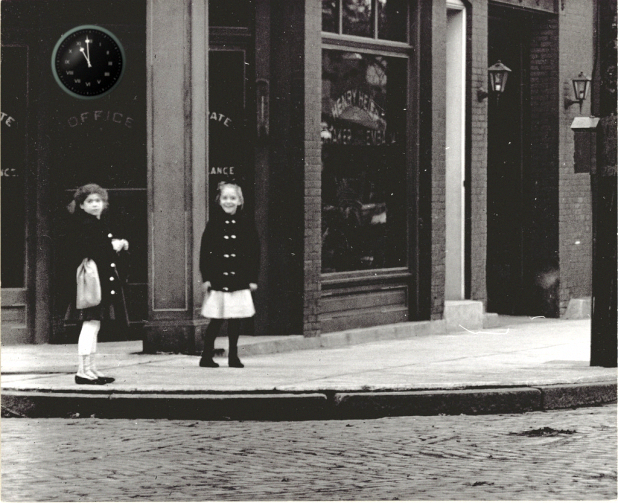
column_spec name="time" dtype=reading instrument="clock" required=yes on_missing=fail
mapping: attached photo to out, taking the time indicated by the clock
10:59
